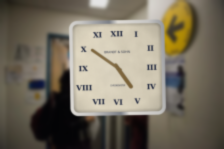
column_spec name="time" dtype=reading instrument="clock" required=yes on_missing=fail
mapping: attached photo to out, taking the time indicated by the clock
4:51
